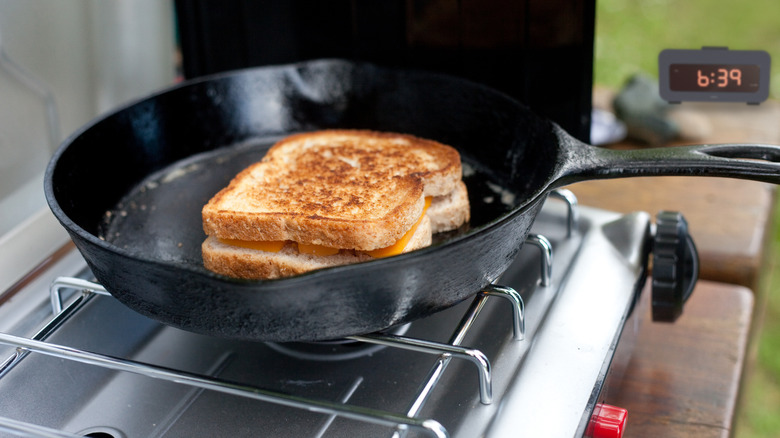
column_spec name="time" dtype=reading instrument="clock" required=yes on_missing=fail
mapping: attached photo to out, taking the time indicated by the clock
6:39
